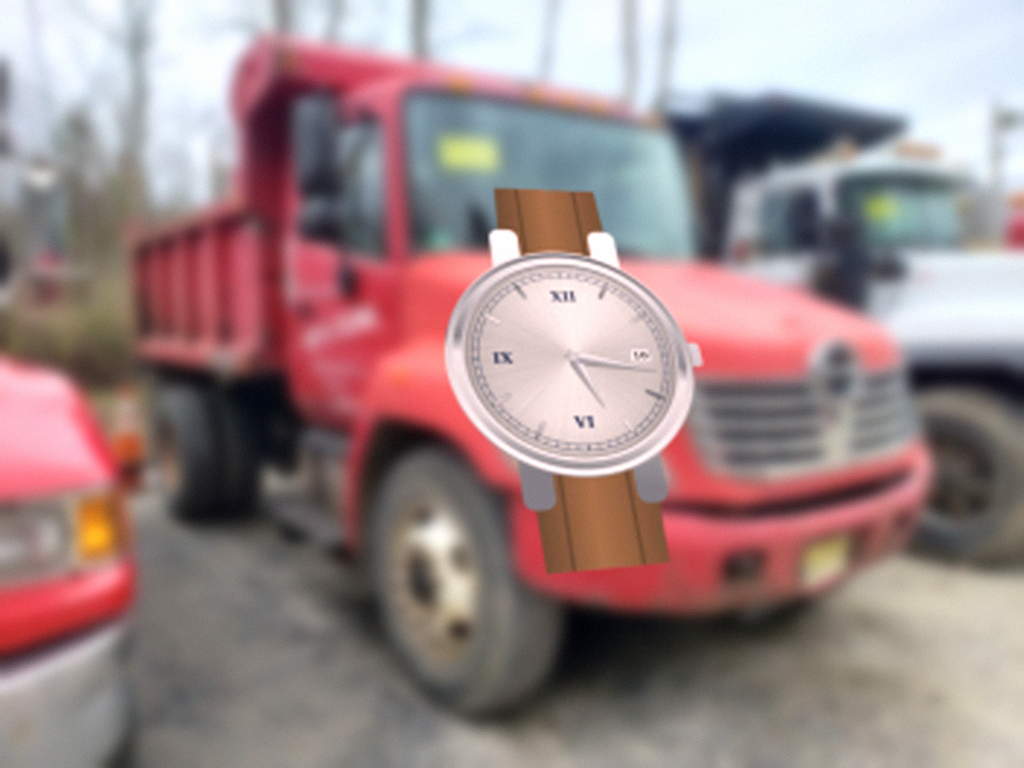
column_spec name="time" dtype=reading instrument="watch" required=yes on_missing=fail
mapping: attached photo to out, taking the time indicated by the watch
5:17
